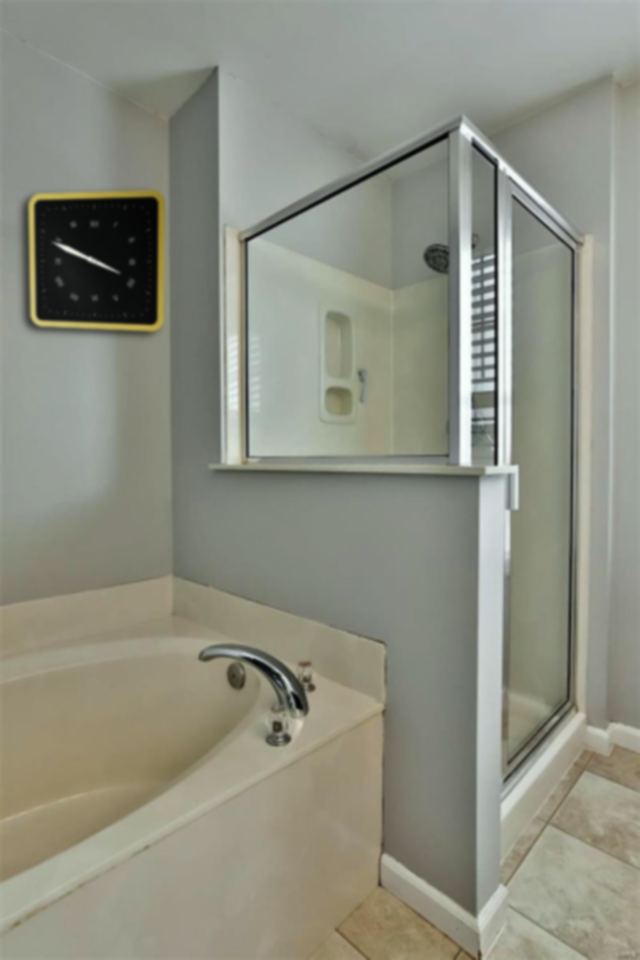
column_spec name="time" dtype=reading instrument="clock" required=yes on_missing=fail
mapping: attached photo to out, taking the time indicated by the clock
3:49
